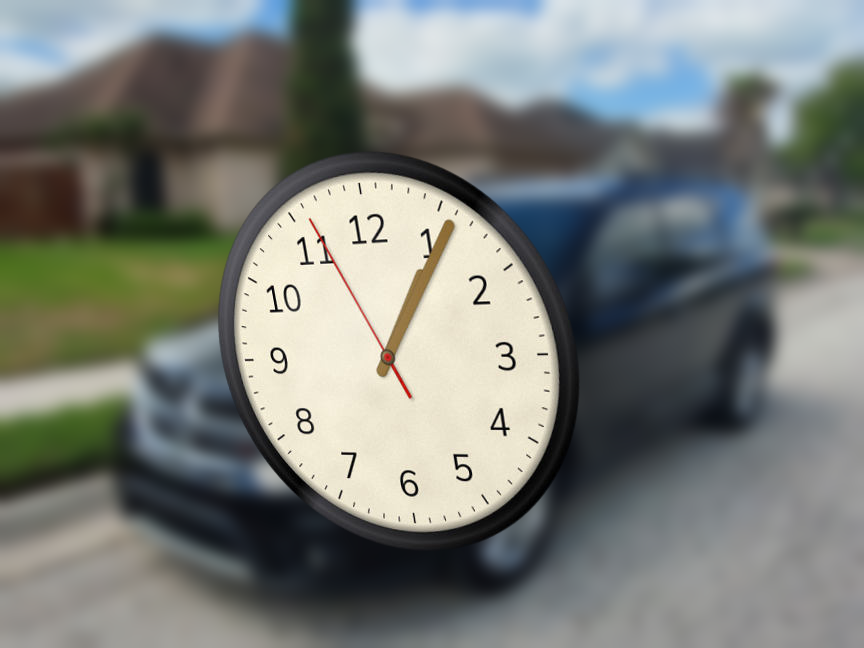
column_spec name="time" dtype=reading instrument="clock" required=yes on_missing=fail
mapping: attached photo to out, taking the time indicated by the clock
1:05:56
